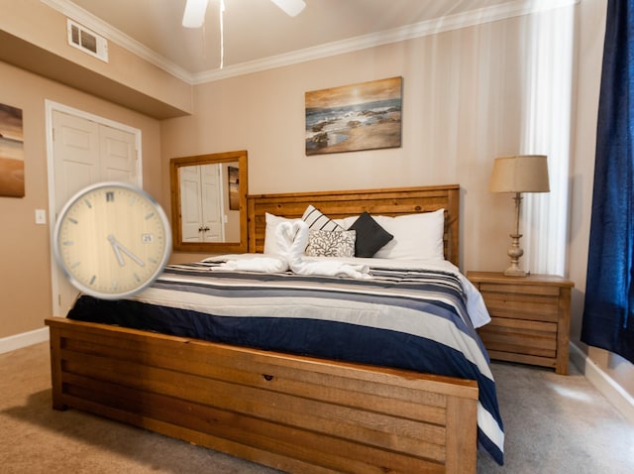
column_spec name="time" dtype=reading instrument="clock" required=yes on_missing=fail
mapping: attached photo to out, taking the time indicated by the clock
5:22
